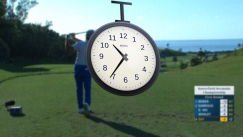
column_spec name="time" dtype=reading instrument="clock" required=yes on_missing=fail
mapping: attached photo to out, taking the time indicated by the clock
10:36
